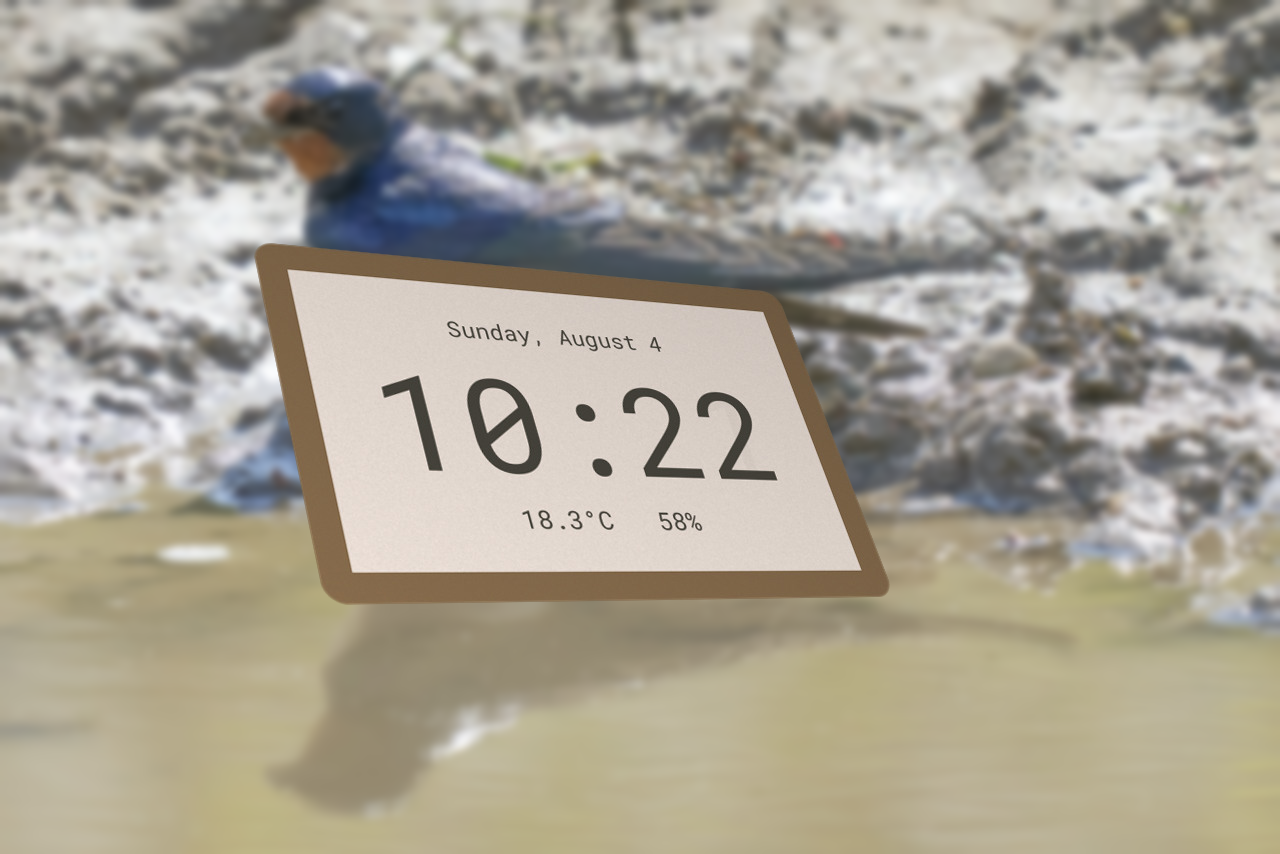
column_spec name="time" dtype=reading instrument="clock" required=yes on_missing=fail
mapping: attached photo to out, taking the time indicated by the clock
10:22
